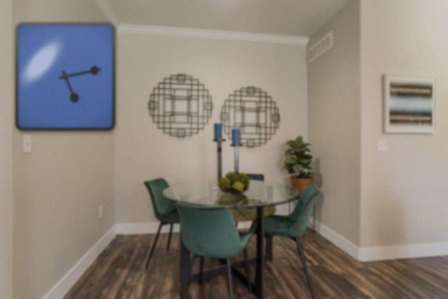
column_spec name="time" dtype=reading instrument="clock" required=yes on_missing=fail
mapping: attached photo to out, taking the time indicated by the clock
5:13
